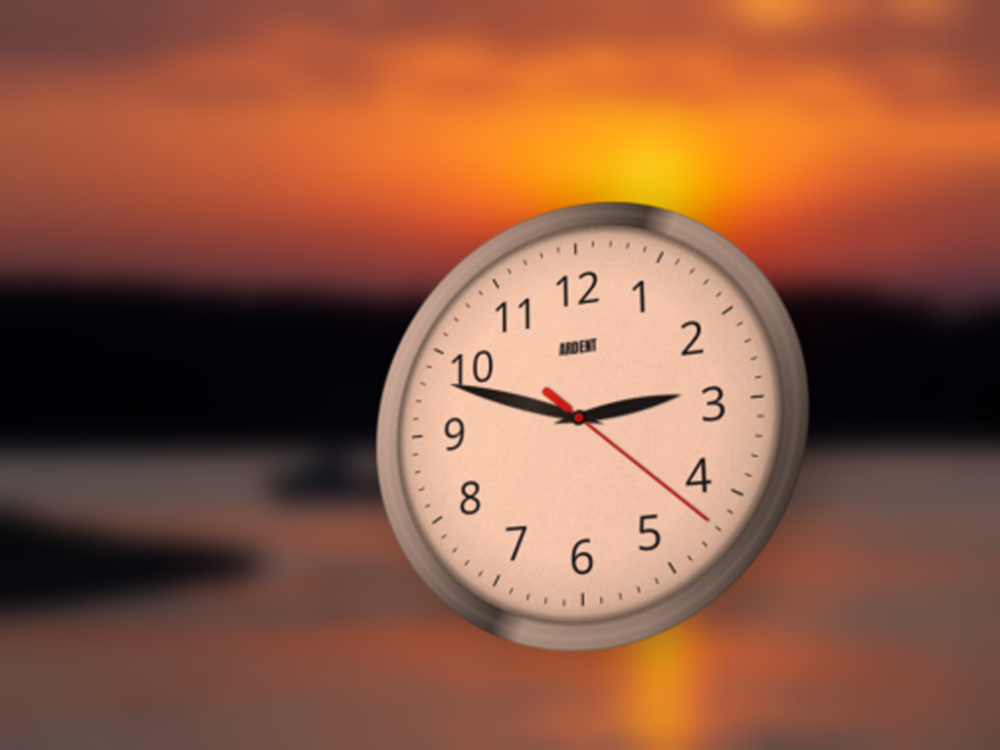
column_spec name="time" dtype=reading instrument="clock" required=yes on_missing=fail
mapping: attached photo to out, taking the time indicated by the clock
2:48:22
